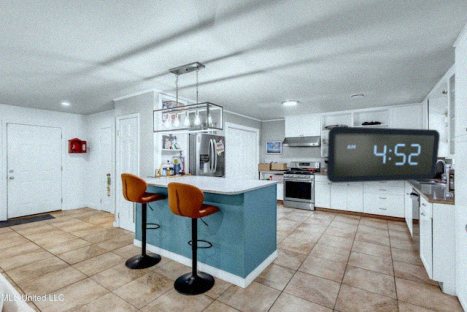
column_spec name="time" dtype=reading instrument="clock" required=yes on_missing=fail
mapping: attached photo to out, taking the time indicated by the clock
4:52
